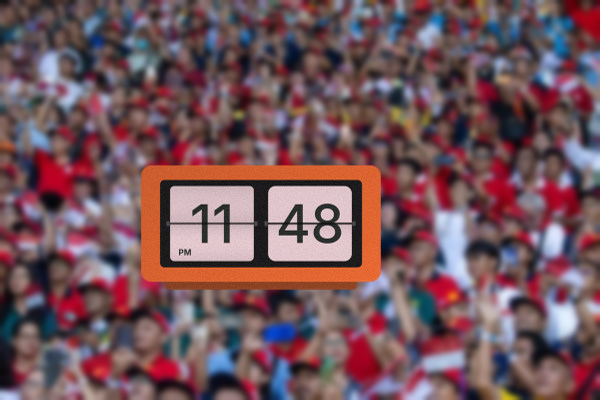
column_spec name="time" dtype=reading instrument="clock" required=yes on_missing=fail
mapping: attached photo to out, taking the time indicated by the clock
11:48
